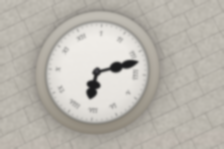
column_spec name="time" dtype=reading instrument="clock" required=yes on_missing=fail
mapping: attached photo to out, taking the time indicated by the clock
7:17
